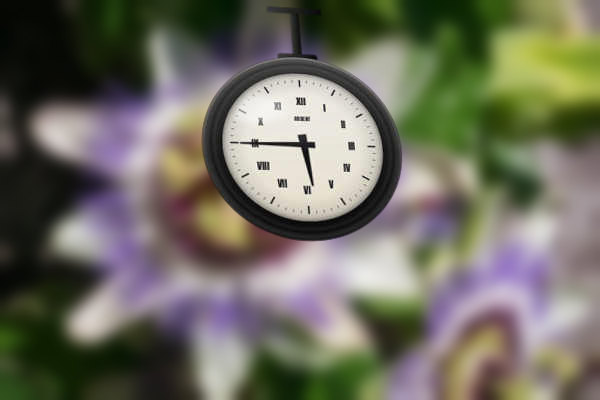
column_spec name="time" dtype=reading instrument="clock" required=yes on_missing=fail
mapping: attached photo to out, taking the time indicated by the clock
5:45
